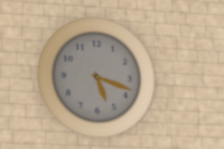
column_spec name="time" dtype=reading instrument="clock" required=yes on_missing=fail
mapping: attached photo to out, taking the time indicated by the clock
5:18
